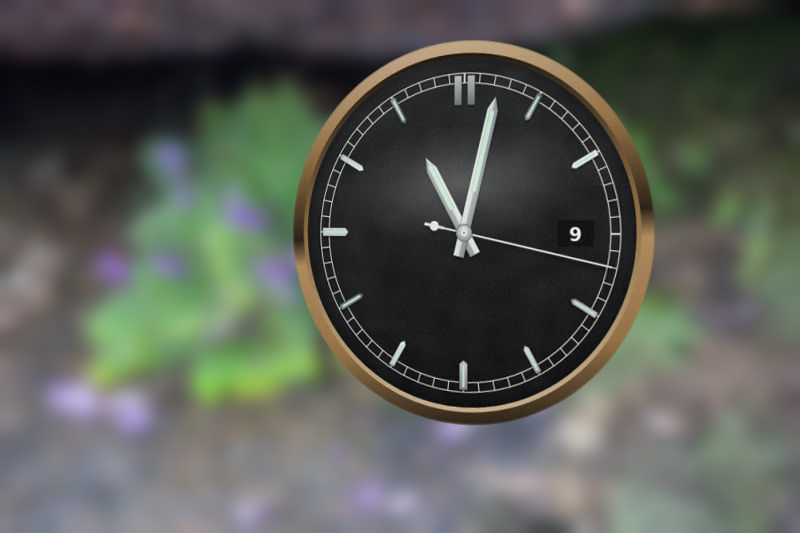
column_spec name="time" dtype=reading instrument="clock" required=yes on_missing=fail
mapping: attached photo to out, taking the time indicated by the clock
11:02:17
